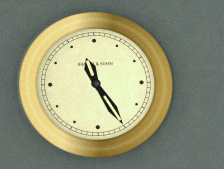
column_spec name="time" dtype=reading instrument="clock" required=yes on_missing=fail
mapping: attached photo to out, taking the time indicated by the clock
11:25
